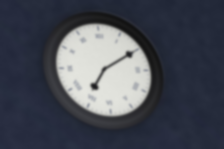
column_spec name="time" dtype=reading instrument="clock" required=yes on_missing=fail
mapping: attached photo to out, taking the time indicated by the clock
7:10
